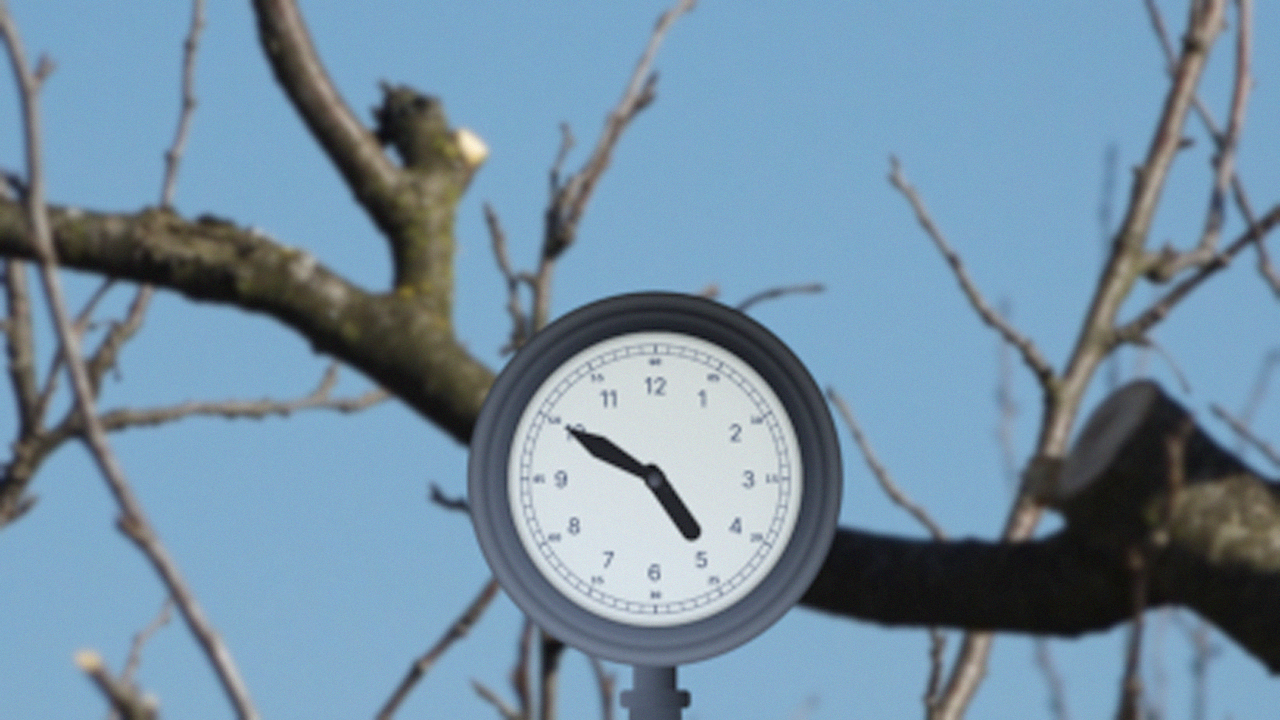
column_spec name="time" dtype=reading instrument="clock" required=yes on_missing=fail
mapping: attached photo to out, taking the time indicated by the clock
4:50
